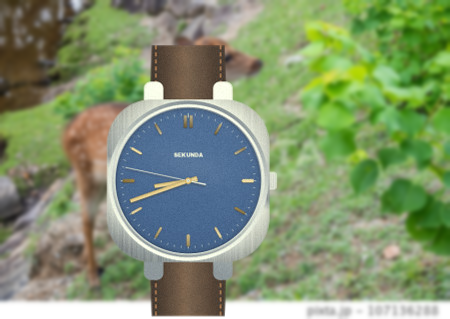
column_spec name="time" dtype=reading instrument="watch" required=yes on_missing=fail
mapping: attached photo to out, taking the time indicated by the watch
8:41:47
